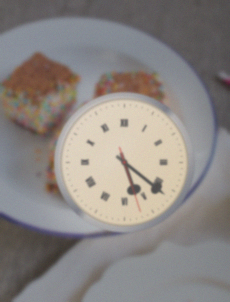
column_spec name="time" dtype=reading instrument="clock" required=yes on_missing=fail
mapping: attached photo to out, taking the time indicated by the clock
5:21:27
